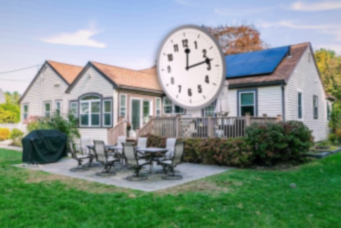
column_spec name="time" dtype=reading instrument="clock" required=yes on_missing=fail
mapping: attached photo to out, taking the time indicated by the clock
12:13
